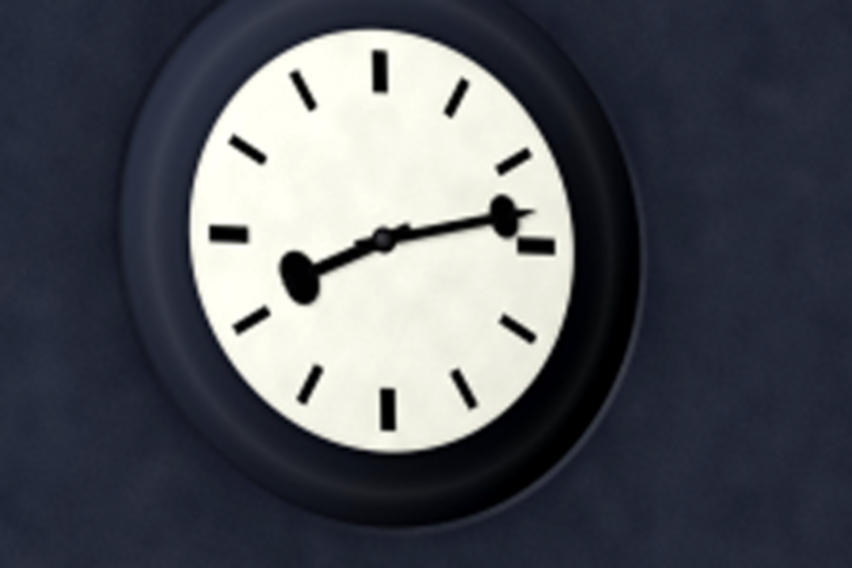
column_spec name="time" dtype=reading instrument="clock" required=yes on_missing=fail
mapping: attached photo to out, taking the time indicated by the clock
8:13
